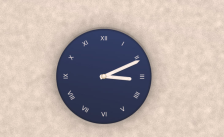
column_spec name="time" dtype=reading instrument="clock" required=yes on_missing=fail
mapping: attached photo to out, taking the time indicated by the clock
3:11
